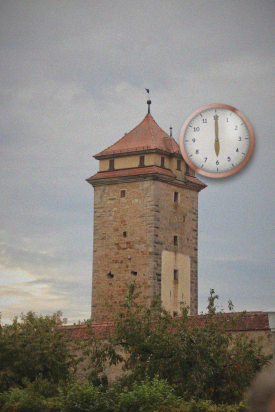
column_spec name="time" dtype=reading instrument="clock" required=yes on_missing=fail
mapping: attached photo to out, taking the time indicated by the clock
6:00
